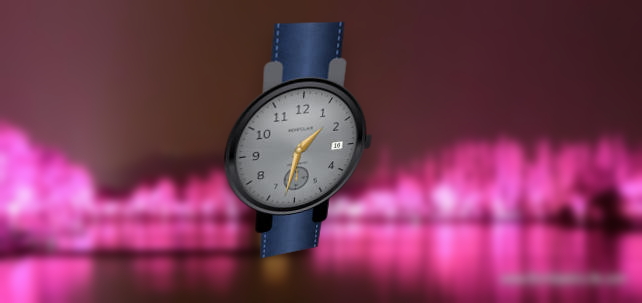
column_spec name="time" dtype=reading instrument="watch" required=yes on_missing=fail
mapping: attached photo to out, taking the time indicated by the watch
1:32
